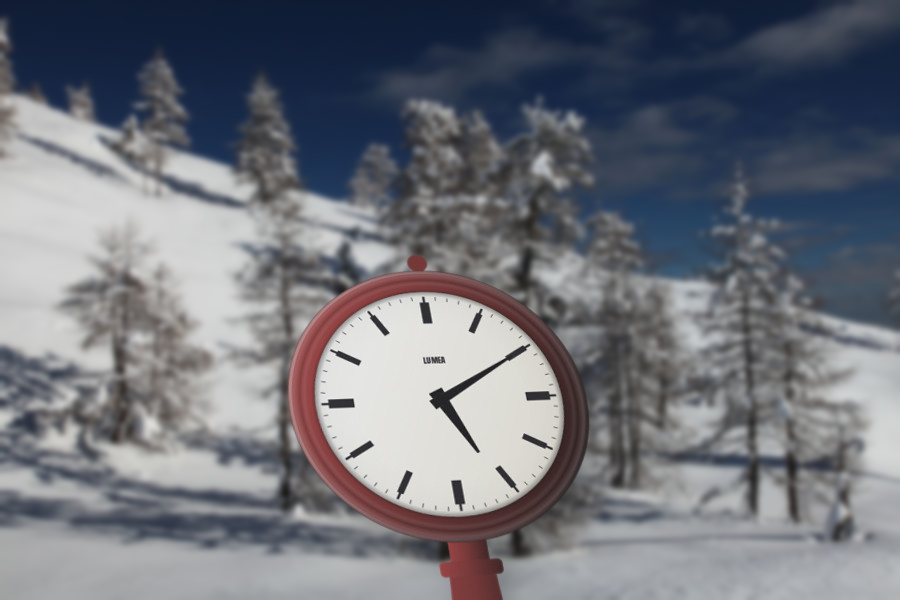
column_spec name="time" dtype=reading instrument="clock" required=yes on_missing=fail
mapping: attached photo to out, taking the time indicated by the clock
5:10
